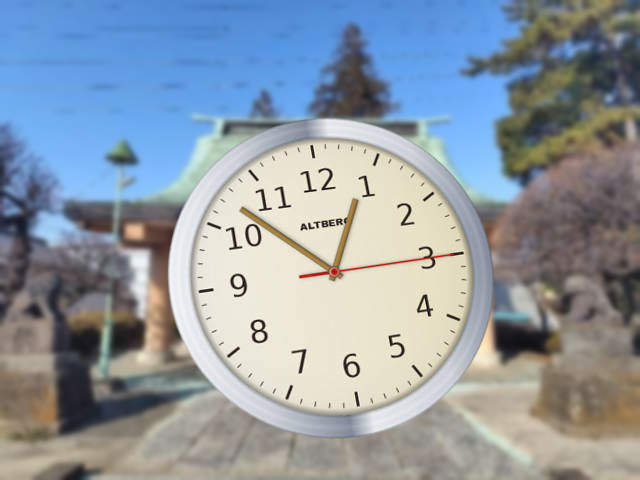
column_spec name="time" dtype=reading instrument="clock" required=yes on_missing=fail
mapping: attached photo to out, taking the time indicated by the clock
12:52:15
